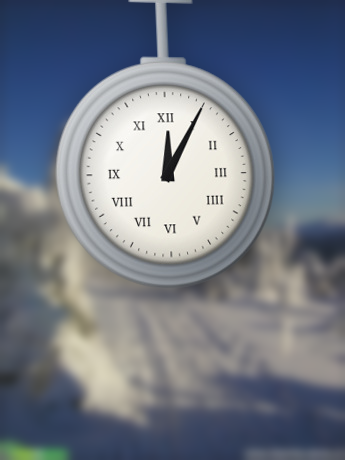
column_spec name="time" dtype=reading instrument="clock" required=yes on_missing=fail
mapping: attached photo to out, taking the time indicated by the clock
12:05
